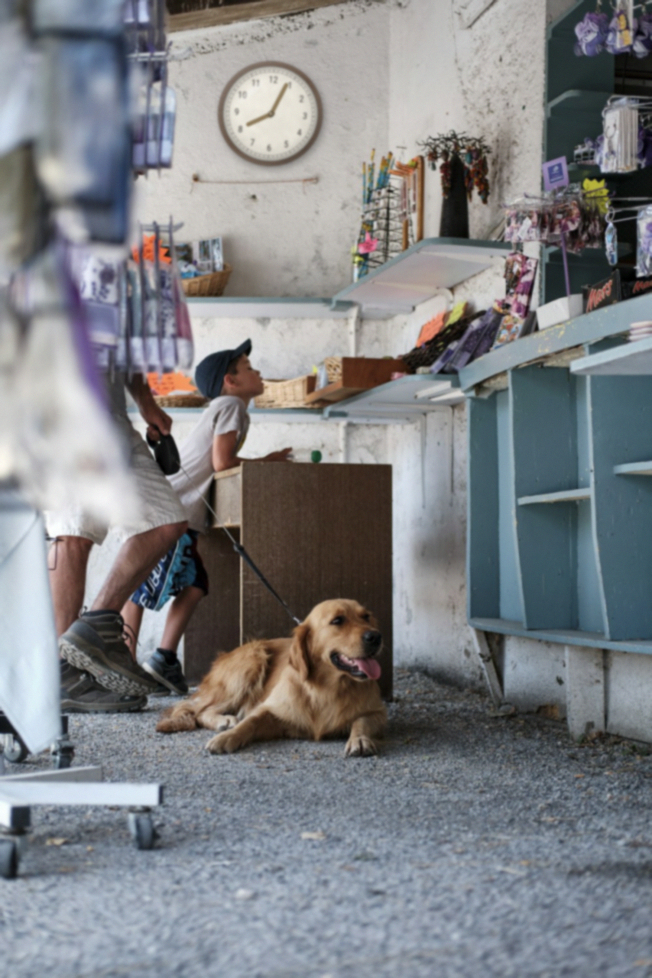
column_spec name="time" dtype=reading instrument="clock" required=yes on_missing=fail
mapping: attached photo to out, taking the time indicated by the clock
8:04
